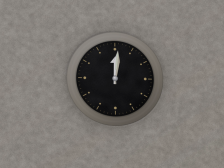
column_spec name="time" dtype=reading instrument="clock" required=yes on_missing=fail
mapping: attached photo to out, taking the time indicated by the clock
12:01
